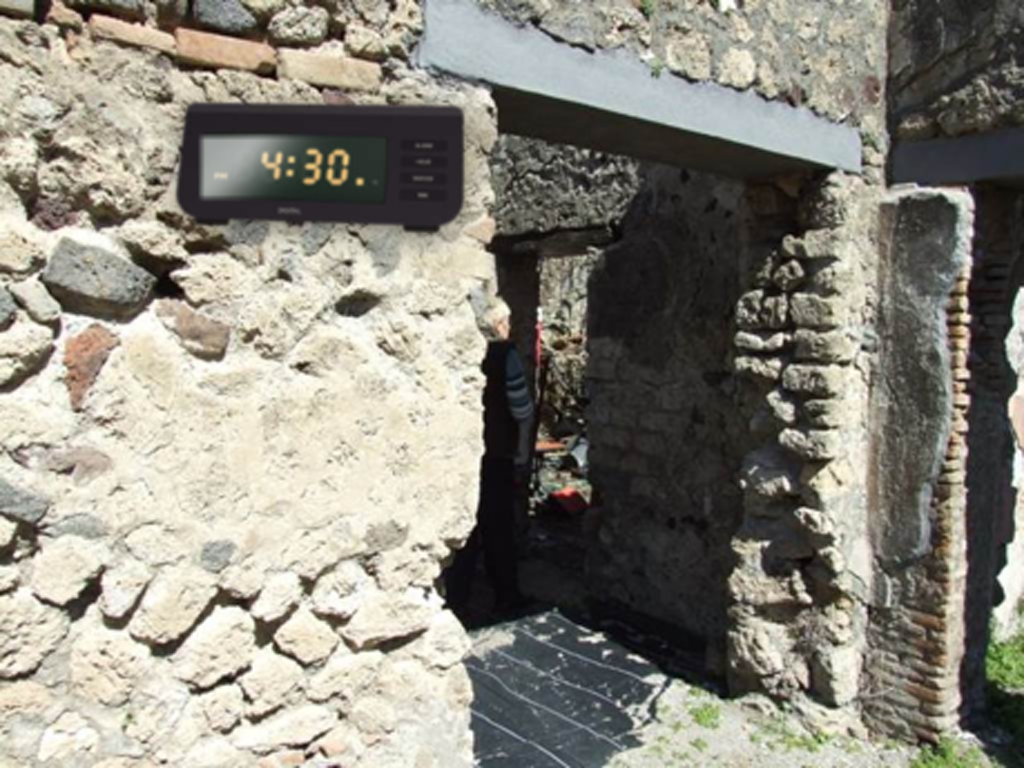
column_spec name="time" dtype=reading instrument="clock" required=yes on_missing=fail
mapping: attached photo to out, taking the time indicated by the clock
4:30
